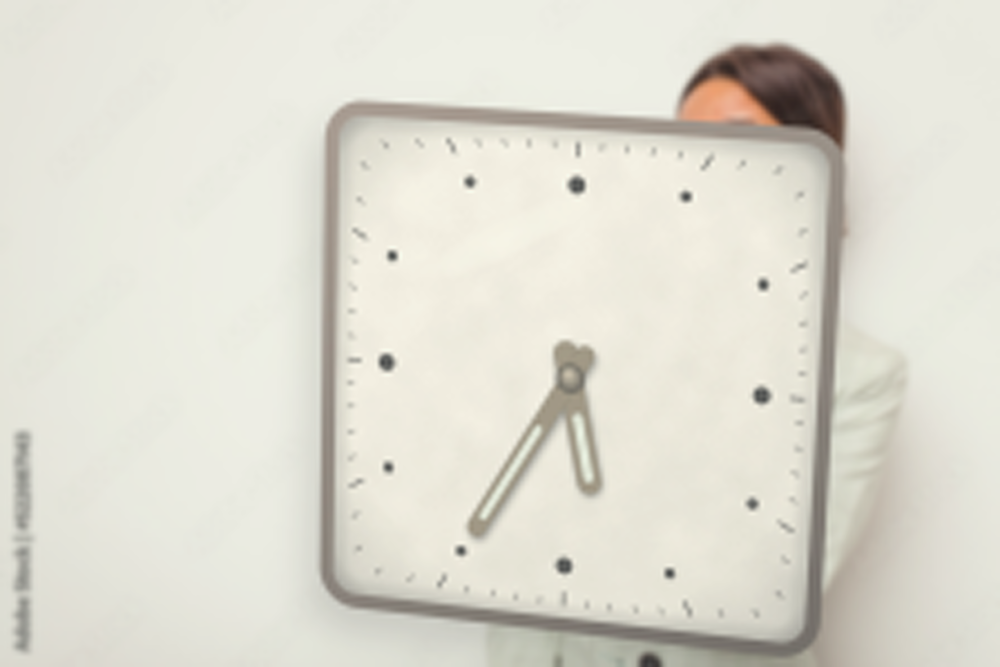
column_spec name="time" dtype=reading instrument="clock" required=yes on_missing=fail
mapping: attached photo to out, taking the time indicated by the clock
5:35
